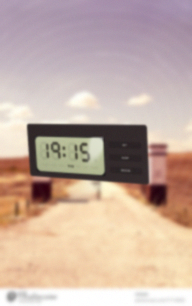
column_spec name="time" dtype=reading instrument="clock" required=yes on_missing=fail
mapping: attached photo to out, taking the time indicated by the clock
19:15
